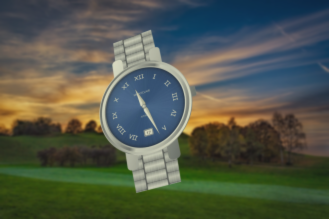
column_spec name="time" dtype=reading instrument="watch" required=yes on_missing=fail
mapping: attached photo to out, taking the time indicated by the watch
11:27
